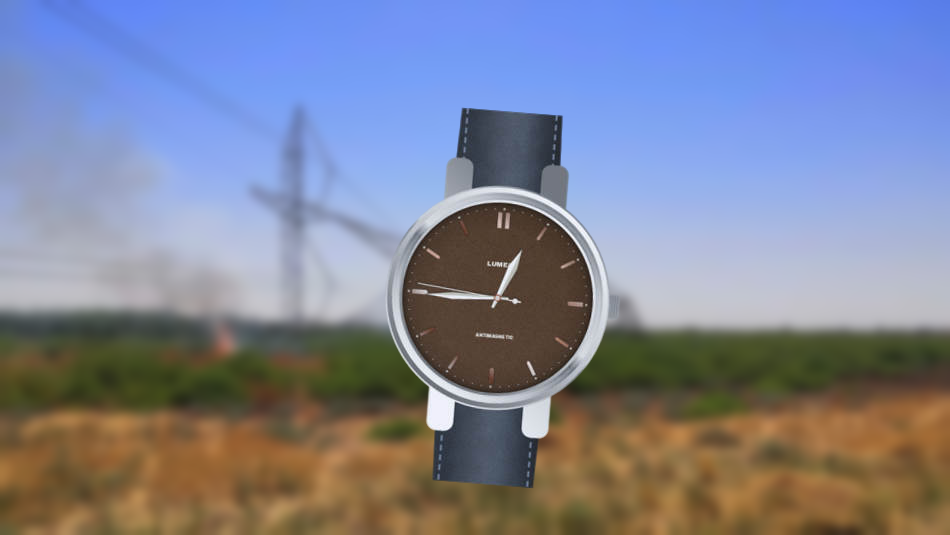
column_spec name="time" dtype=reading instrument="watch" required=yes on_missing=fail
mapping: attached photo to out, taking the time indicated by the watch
12:44:46
